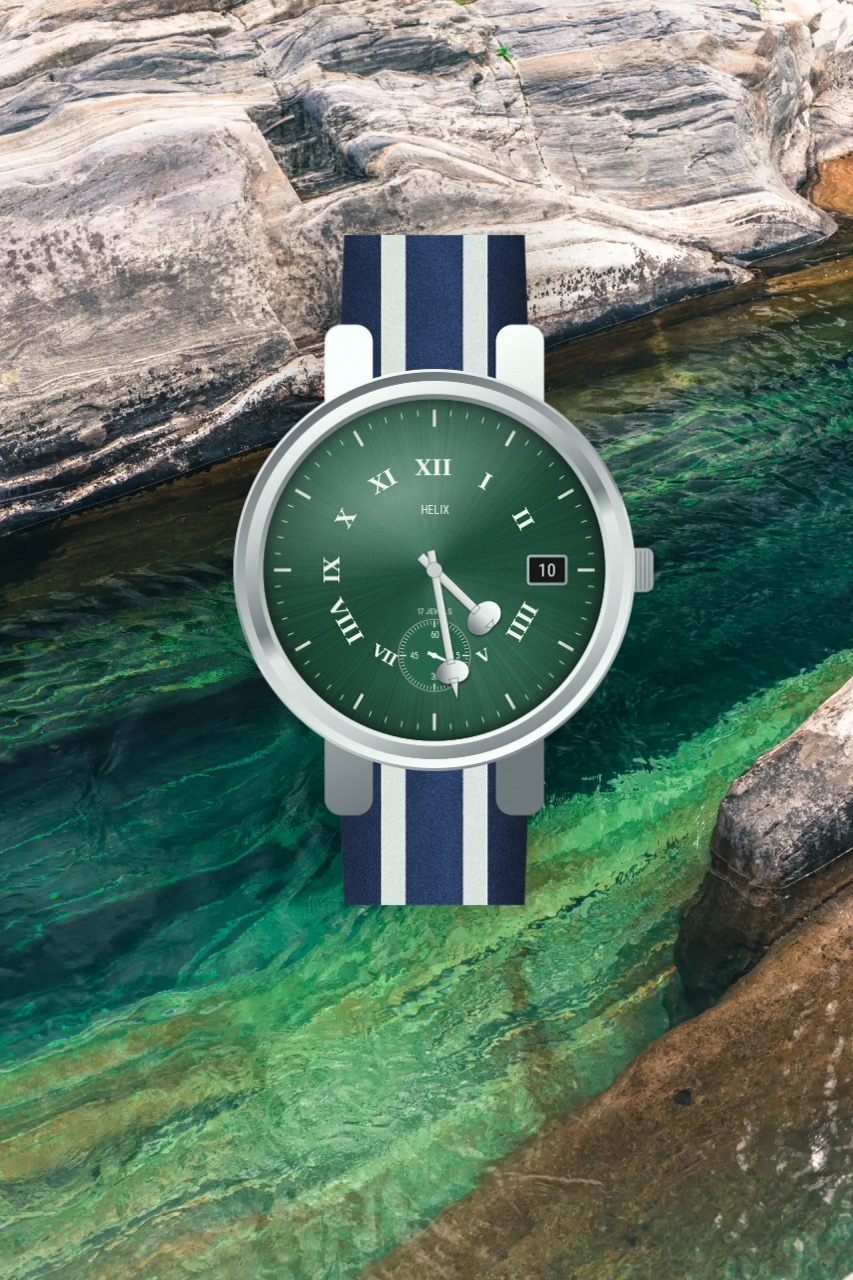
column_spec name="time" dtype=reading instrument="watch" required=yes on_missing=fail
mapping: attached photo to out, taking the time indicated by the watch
4:28:19
